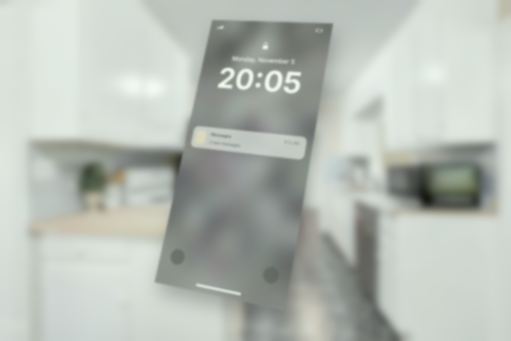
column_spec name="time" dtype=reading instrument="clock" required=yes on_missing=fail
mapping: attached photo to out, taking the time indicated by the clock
20:05
